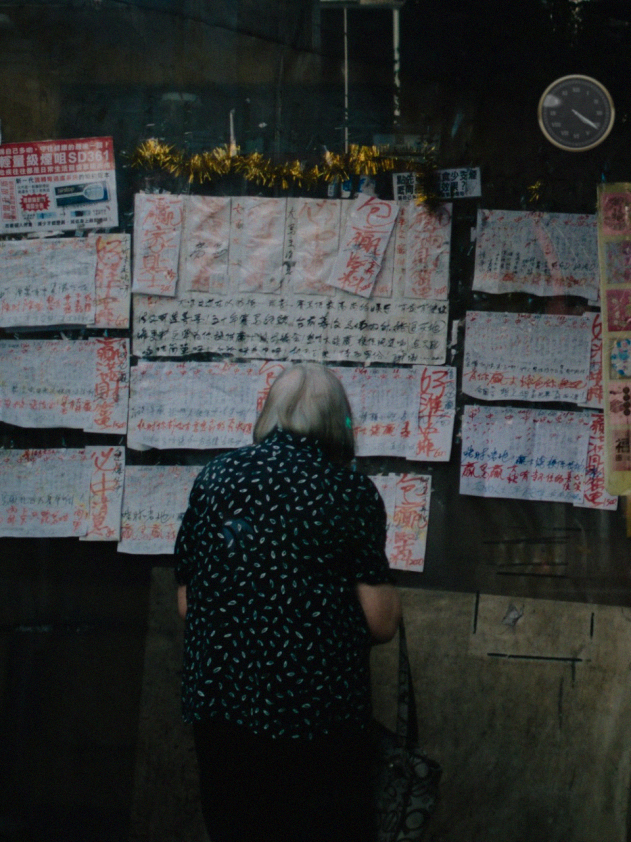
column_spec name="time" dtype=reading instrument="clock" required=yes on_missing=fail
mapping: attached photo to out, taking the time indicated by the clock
4:21
